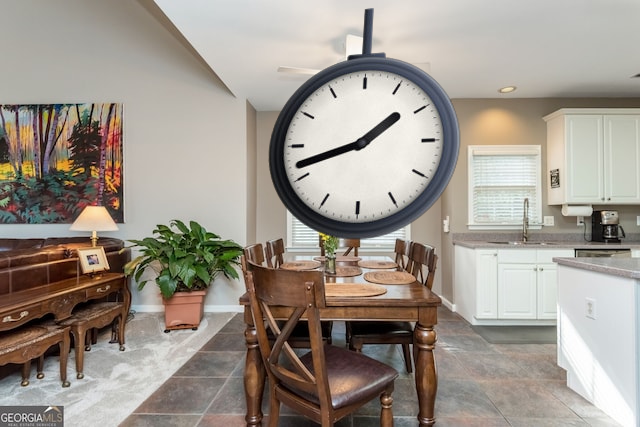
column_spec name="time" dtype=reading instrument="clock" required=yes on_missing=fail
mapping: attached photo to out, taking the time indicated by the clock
1:42
